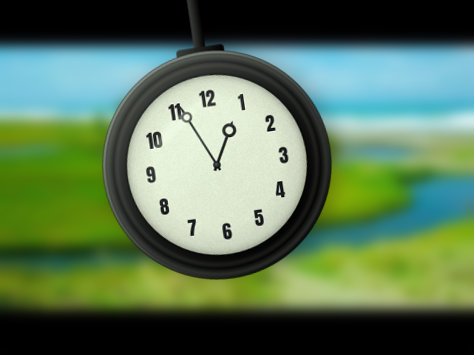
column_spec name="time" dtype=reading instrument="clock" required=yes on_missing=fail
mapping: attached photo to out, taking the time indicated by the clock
12:56
